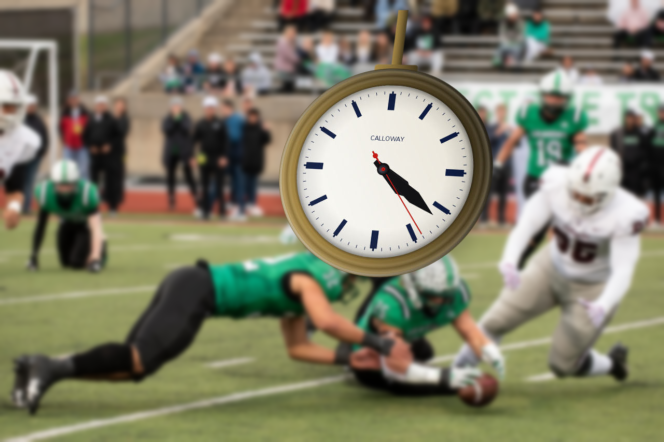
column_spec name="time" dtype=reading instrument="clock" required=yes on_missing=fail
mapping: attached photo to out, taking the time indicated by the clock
4:21:24
